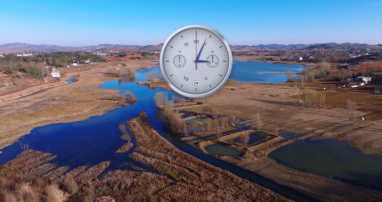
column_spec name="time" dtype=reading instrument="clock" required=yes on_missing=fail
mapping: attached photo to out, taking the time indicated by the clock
3:04
